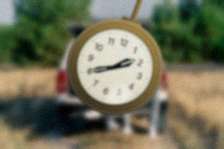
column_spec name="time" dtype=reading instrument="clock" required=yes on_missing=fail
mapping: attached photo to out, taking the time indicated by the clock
1:40
